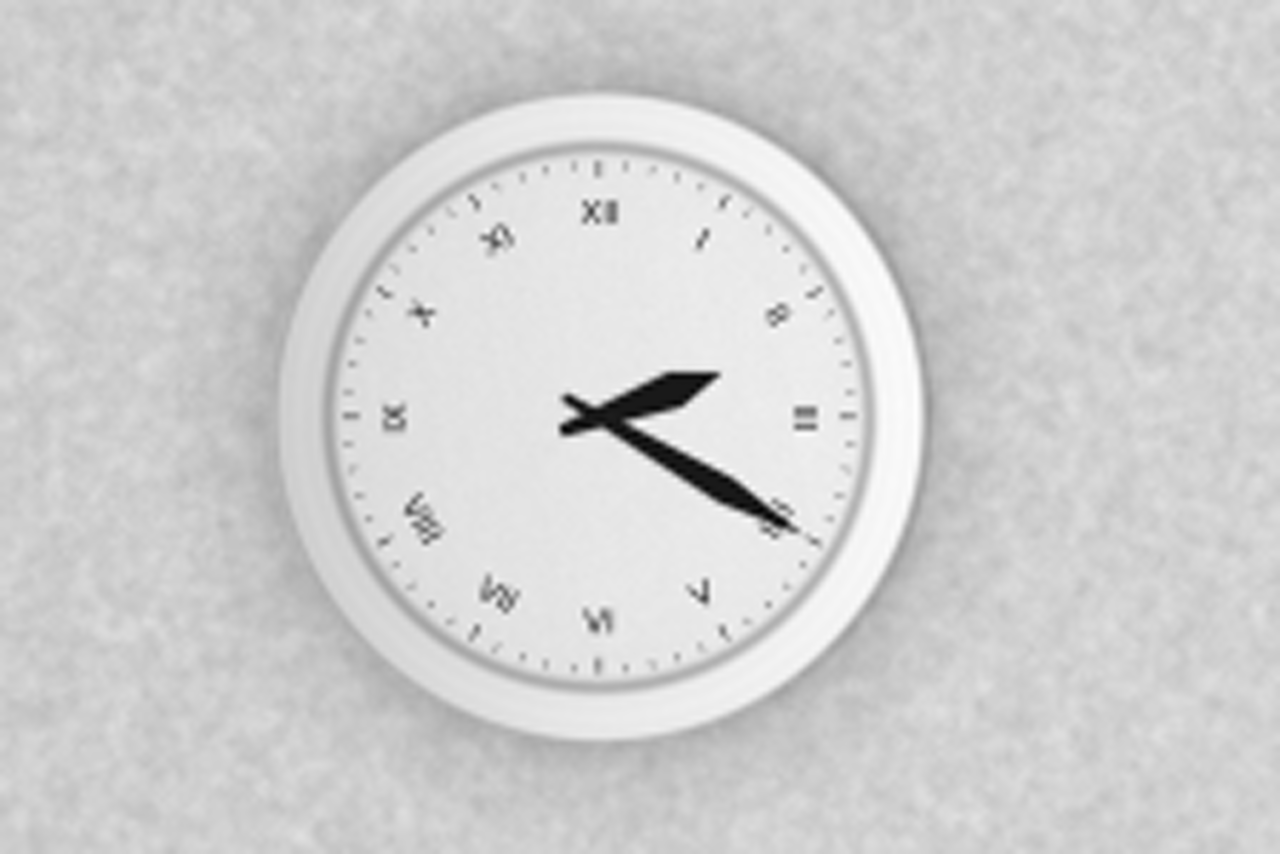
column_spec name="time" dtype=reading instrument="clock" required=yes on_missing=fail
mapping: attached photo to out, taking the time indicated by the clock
2:20
